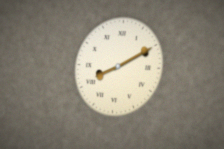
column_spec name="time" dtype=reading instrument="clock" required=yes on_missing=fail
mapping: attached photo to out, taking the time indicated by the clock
8:10
